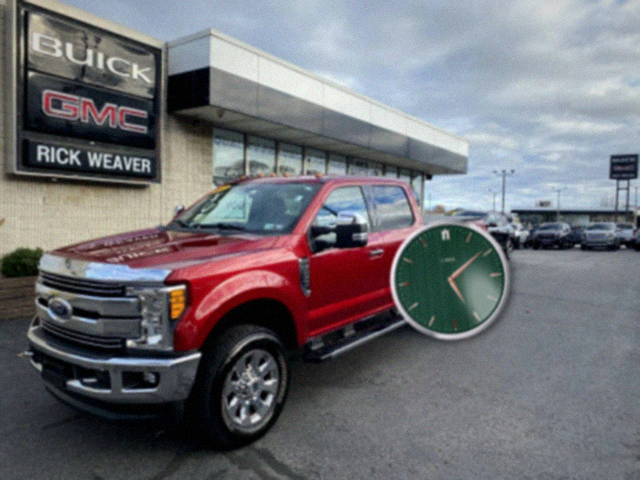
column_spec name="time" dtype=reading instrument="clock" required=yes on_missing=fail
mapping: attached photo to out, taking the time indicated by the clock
5:09
